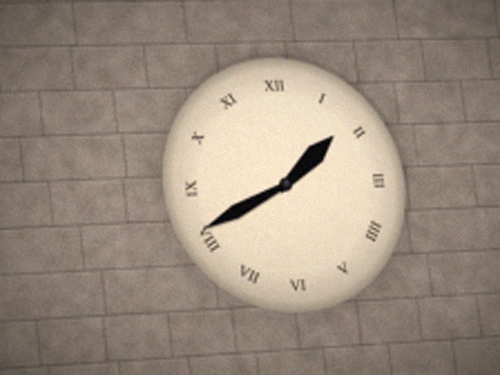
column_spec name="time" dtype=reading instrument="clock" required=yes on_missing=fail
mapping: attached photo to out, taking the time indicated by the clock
1:41
